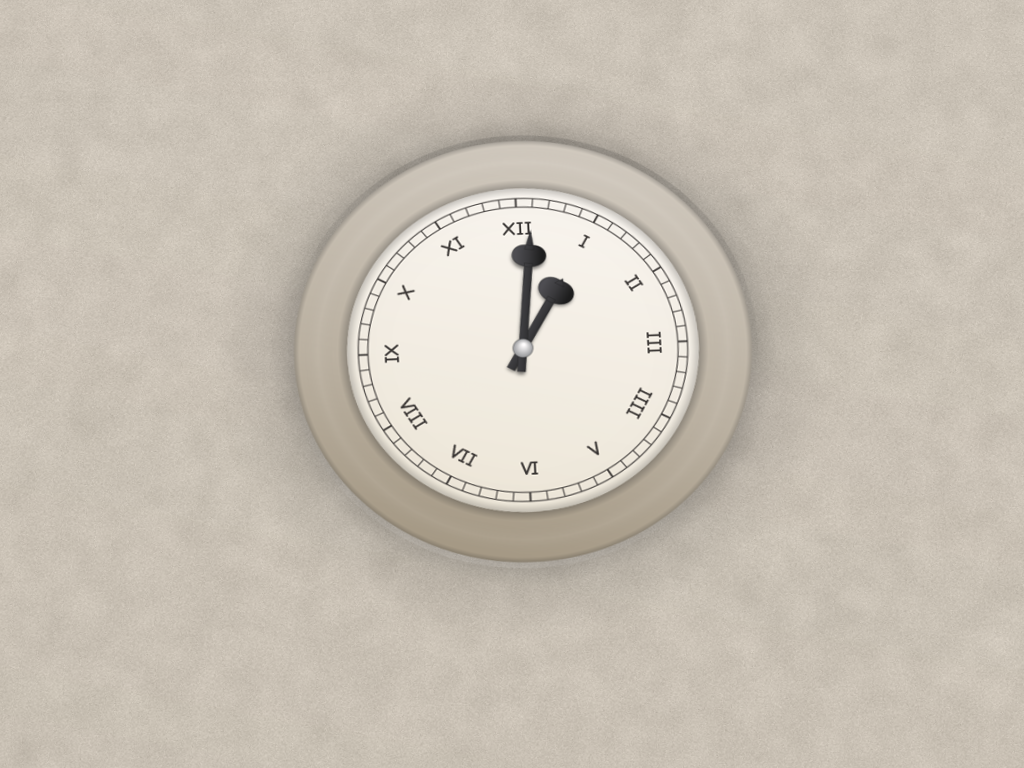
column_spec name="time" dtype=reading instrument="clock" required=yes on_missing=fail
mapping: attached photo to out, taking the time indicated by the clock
1:01
